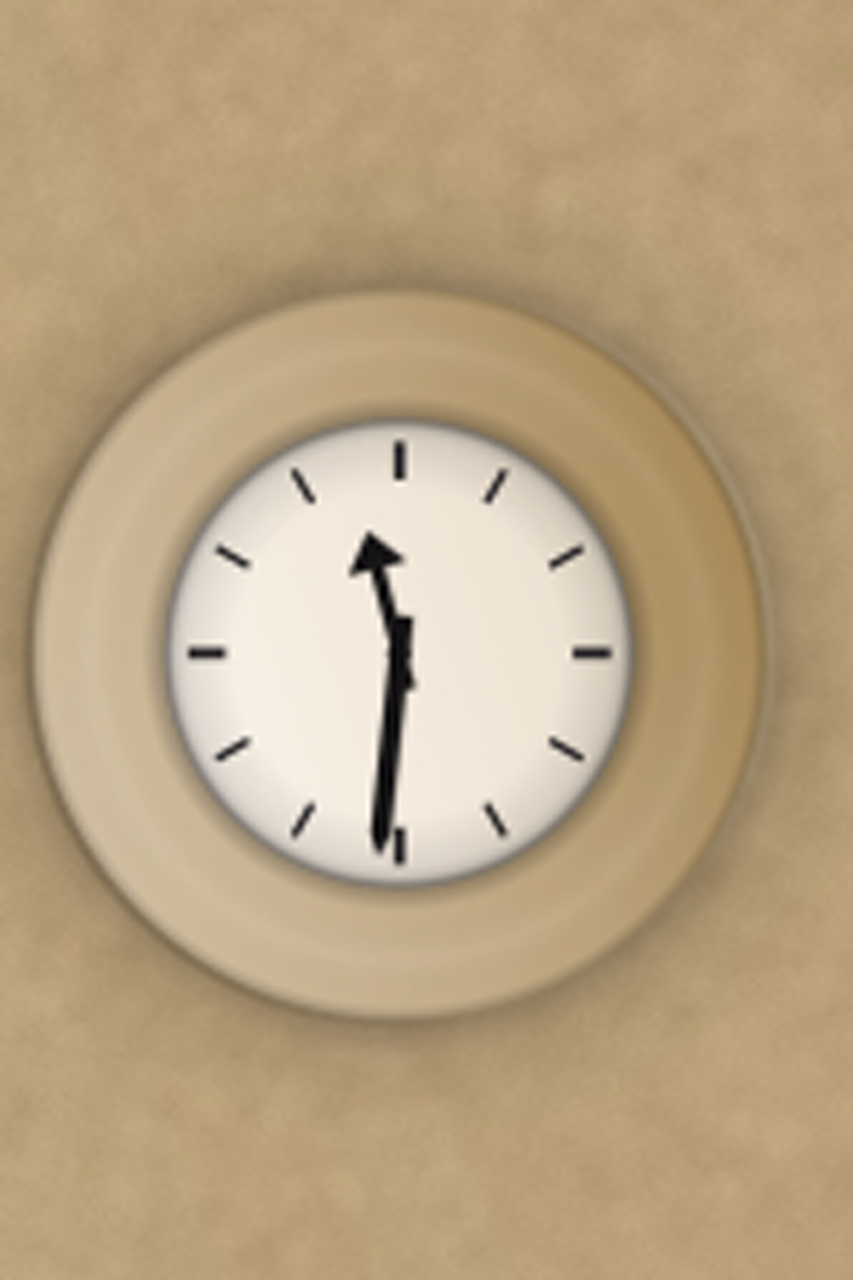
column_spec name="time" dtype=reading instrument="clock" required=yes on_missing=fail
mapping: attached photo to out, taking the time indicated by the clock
11:31
